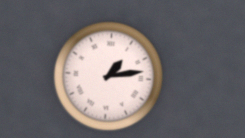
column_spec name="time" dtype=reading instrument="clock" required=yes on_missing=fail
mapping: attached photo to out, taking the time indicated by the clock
1:13
